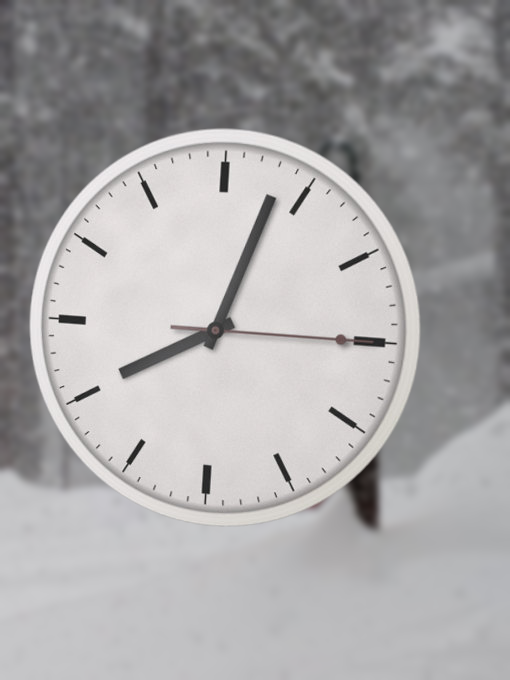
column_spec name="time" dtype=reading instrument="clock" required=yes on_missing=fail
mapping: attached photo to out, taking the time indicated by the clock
8:03:15
